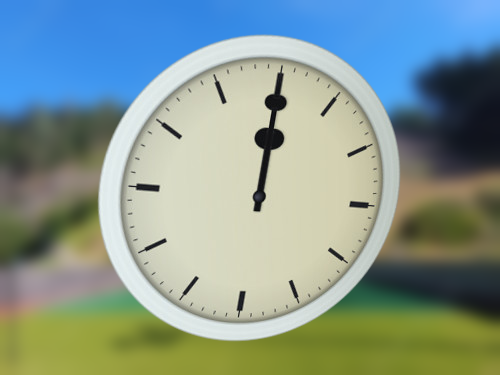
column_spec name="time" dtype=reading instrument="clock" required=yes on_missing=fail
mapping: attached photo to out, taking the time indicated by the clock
12:00
